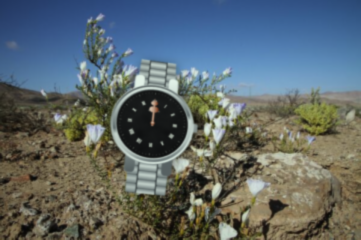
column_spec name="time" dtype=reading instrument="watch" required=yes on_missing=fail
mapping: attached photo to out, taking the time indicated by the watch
12:00
